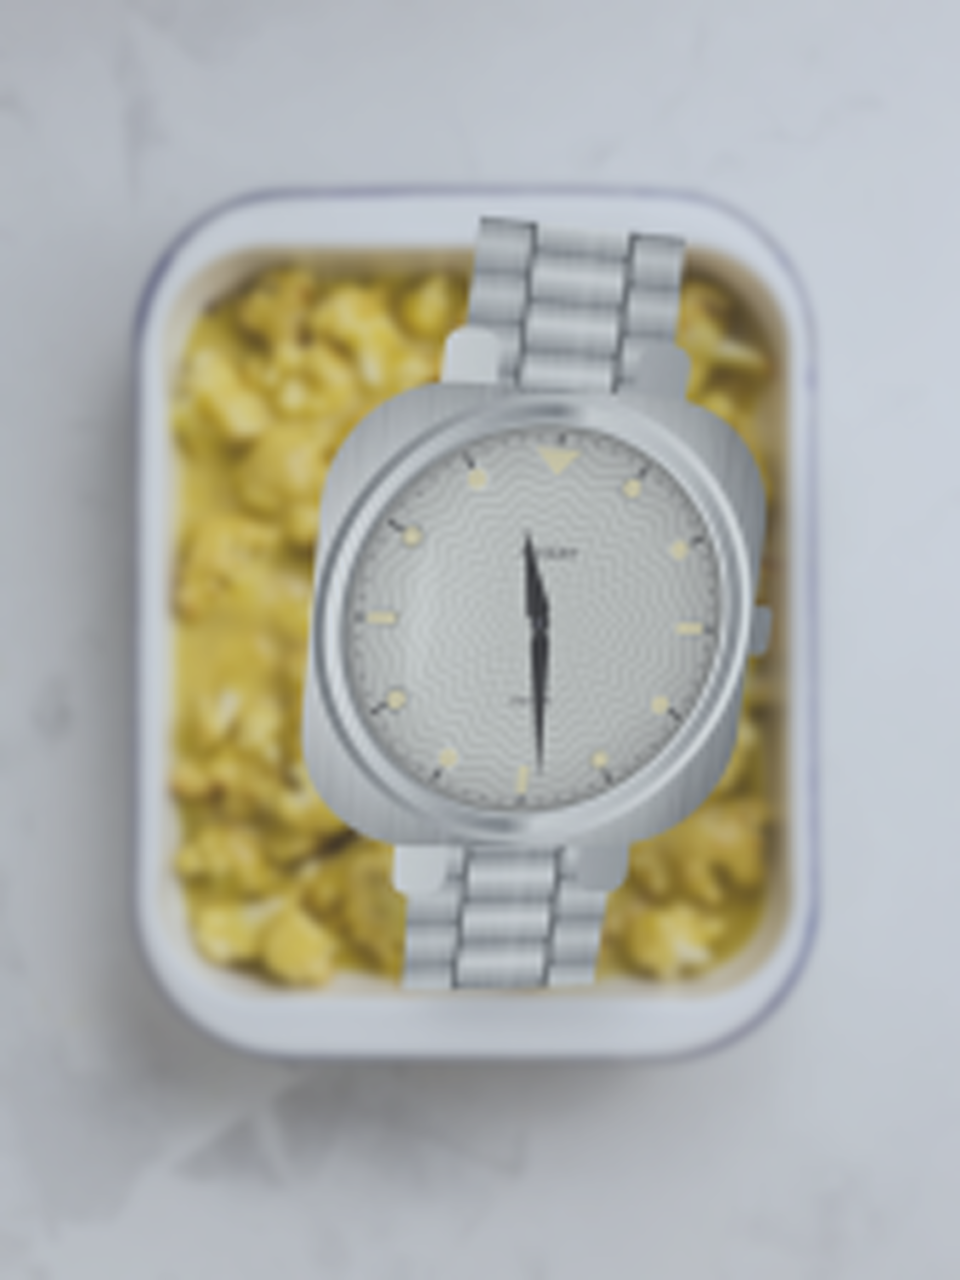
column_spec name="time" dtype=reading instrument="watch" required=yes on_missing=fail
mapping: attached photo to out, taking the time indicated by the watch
11:29
